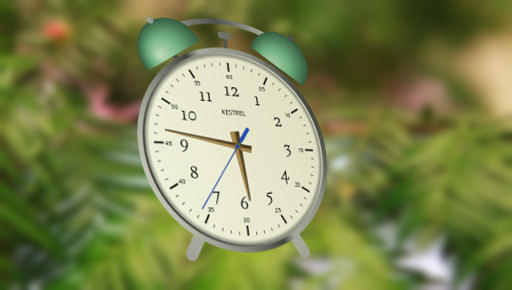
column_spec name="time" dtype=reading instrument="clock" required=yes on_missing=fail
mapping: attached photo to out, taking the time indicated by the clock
5:46:36
